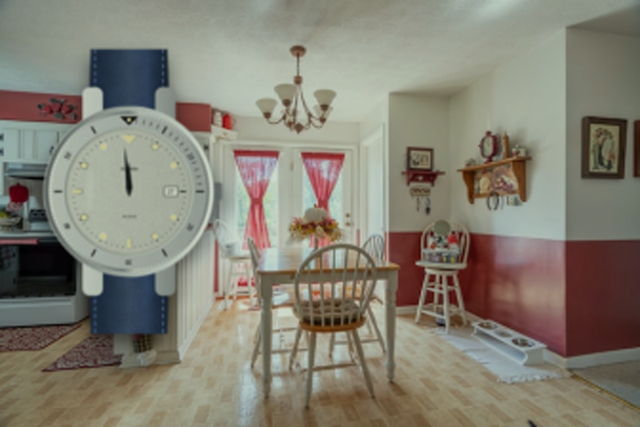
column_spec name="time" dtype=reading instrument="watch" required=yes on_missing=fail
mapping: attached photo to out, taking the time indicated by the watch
11:59
